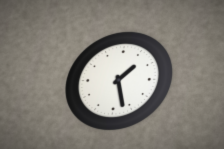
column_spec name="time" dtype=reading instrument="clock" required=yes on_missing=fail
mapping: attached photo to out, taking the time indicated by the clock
1:27
